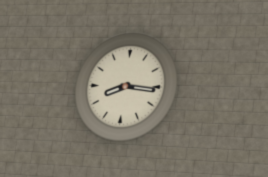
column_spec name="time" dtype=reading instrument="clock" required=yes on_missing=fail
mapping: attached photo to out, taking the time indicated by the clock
8:16
